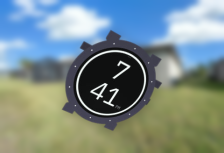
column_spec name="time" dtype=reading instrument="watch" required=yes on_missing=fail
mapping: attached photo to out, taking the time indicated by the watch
7:41
